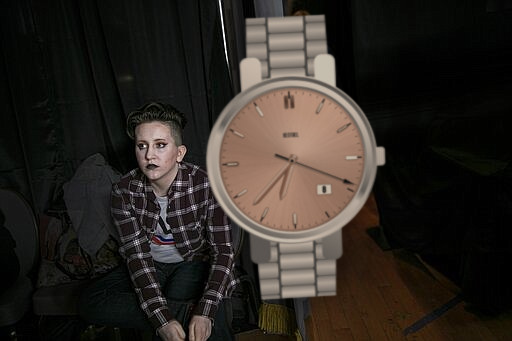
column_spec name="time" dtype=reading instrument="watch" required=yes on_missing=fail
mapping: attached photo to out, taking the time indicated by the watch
6:37:19
